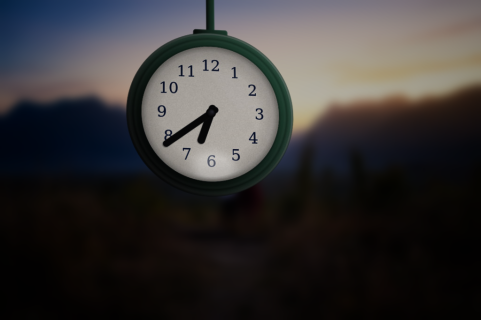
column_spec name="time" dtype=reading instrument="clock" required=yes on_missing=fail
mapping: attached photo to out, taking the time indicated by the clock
6:39
